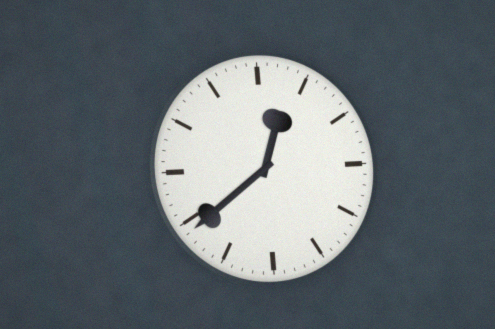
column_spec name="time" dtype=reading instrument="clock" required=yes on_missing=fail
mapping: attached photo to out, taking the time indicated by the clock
12:39
